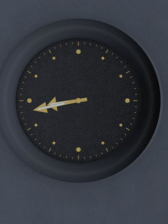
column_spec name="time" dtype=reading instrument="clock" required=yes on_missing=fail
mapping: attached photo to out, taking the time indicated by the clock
8:43
